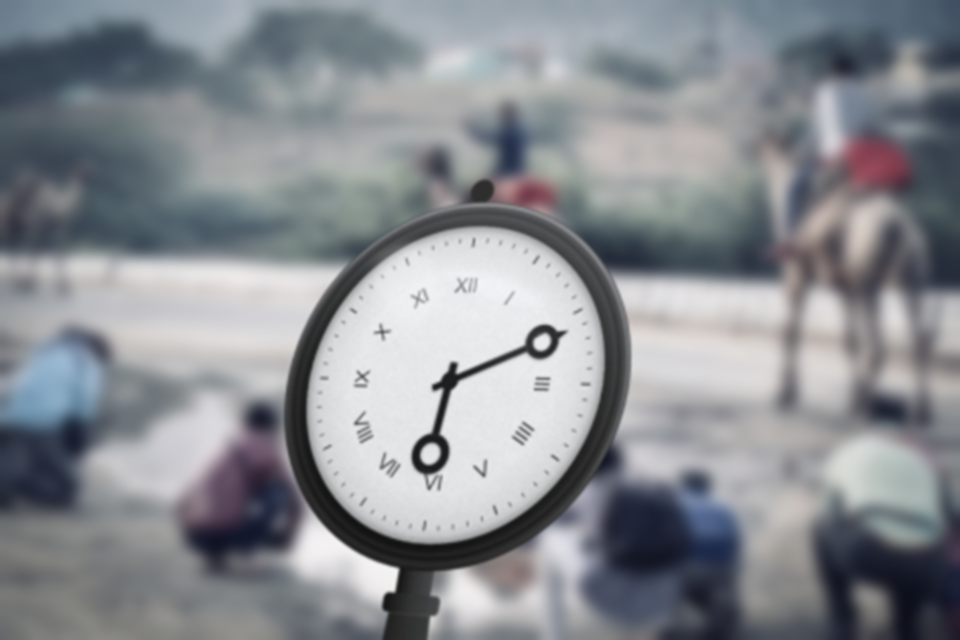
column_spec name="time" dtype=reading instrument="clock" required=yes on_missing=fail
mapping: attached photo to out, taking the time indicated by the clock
6:11
